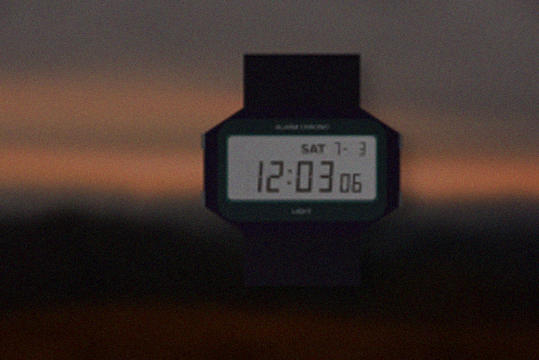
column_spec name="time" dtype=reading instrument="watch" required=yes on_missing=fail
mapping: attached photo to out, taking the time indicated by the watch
12:03:06
